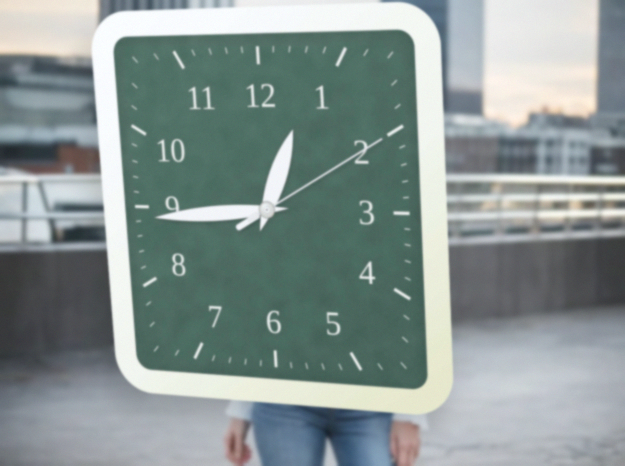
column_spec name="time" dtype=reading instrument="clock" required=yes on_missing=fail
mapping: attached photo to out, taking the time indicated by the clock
12:44:10
